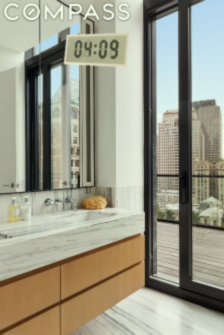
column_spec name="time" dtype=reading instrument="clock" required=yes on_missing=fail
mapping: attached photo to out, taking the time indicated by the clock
4:09
